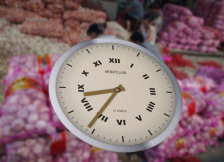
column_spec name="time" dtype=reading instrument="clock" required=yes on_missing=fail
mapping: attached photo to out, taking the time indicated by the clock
8:36
